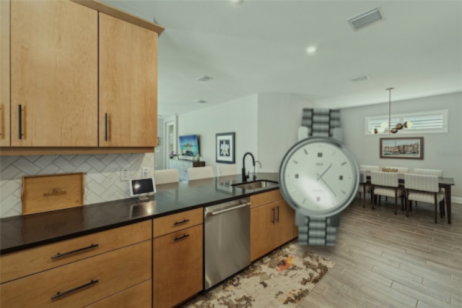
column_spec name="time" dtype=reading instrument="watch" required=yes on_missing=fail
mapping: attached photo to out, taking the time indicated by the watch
1:23
